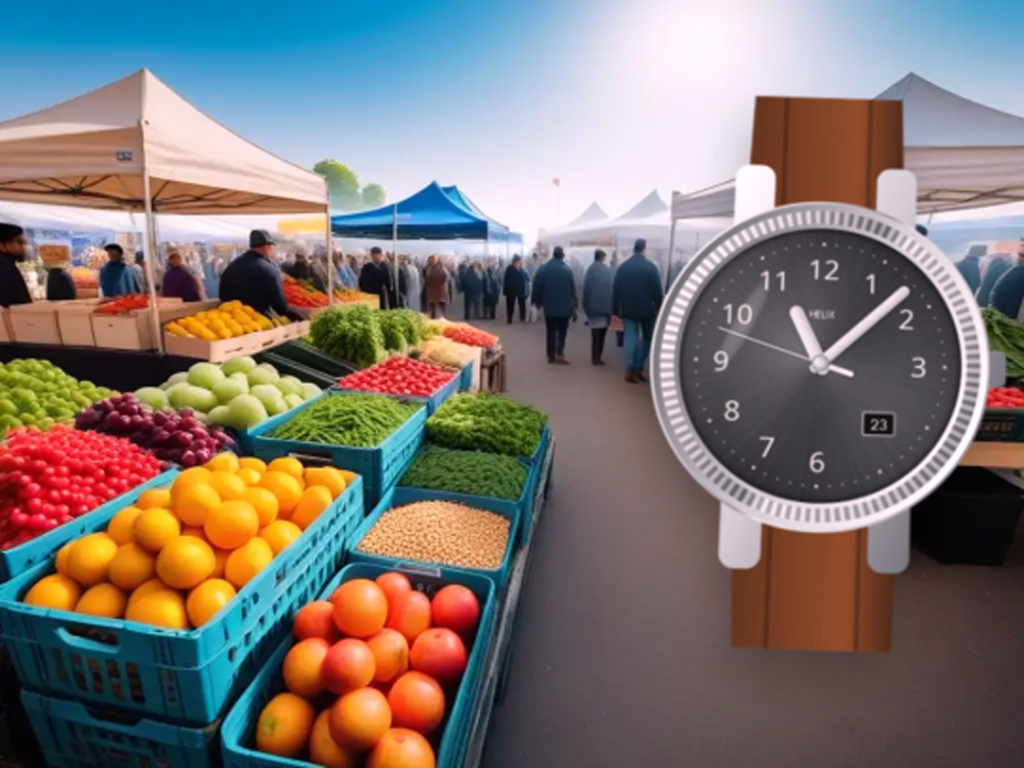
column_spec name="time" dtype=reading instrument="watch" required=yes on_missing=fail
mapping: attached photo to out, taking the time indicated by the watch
11:07:48
